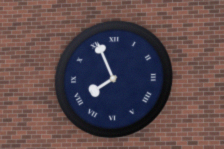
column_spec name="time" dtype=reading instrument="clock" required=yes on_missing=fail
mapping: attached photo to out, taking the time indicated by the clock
7:56
